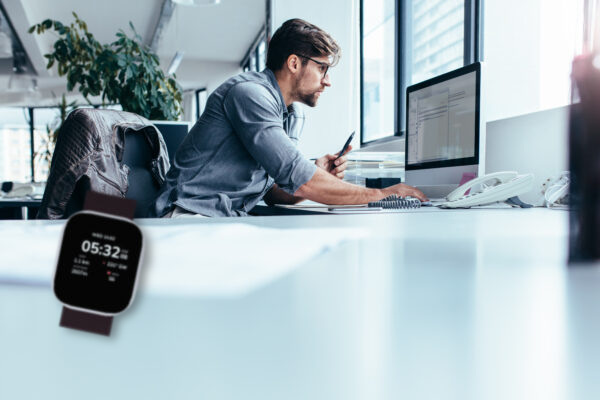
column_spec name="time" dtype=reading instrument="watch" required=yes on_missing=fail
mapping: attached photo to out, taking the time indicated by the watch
5:32
